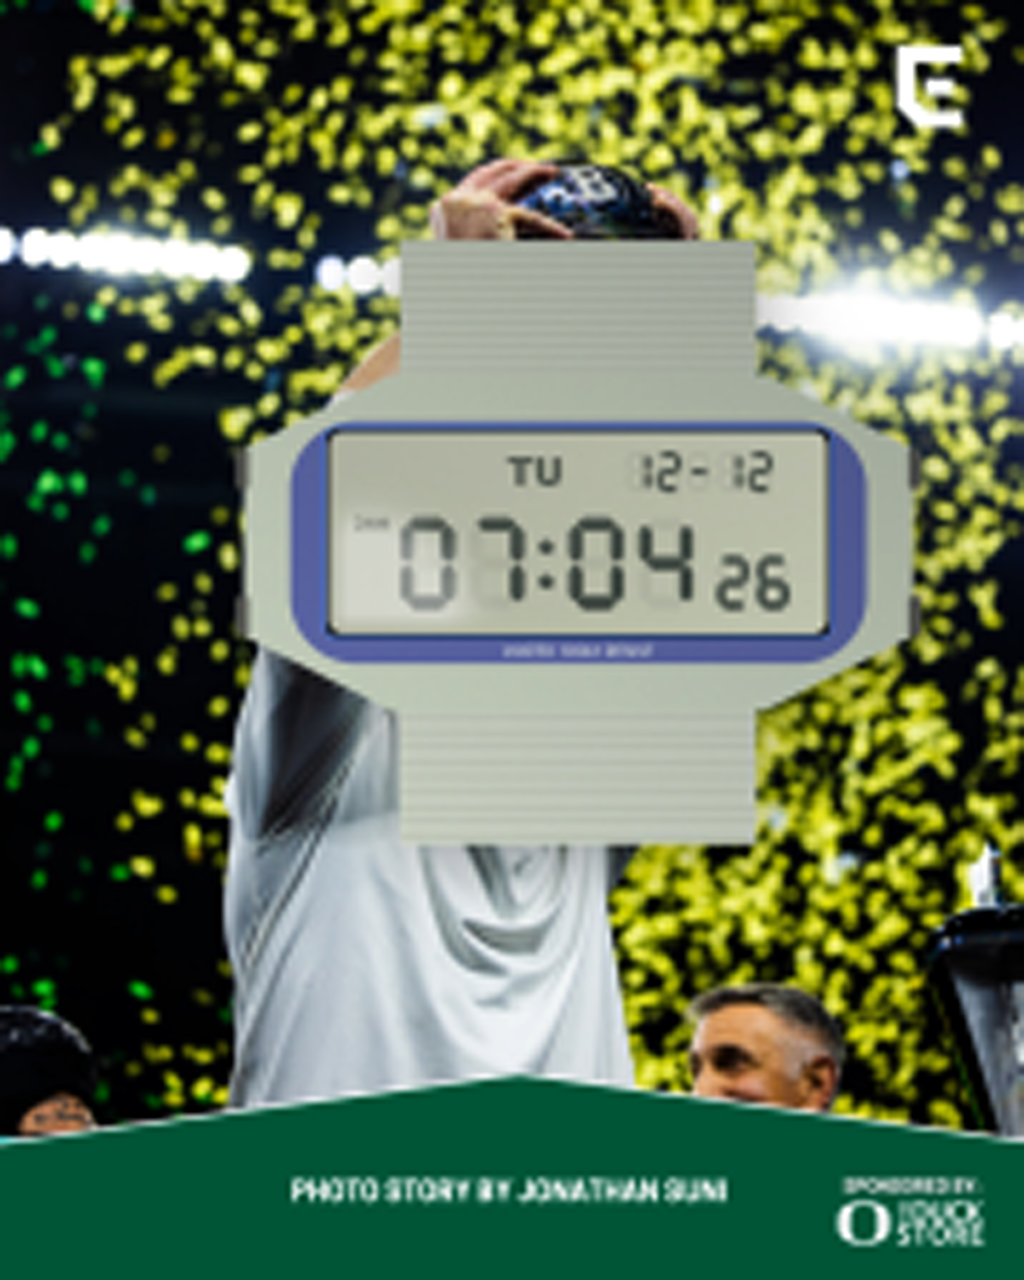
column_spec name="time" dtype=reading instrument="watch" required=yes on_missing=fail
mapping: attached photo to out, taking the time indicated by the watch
7:04:26
